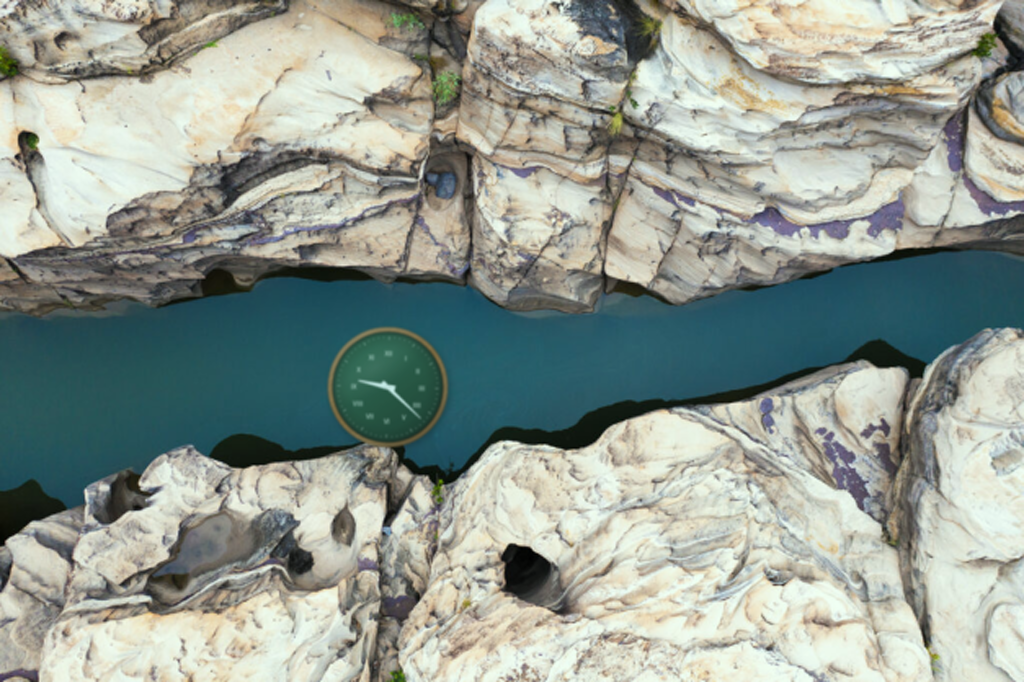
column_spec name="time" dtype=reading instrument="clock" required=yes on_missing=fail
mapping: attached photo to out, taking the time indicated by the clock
9:22
